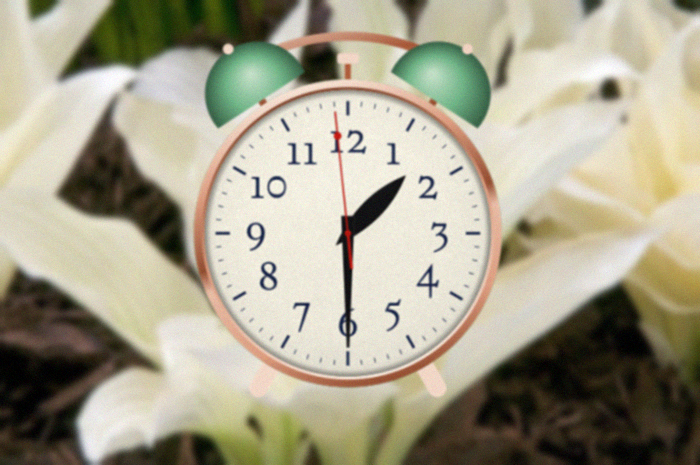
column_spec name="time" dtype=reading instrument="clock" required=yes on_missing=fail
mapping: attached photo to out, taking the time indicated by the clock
1:29:59
